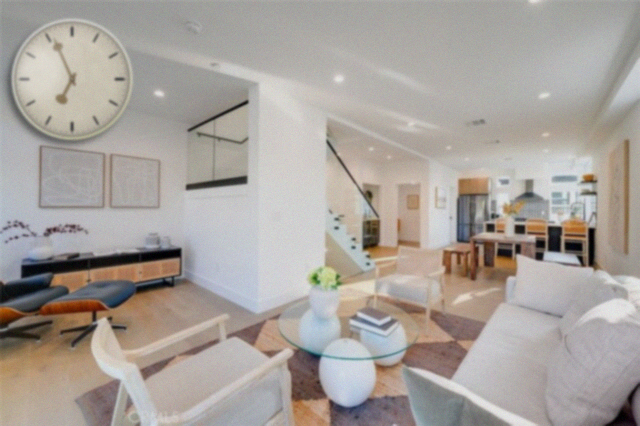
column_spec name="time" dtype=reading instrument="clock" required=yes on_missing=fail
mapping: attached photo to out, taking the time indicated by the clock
6:56
